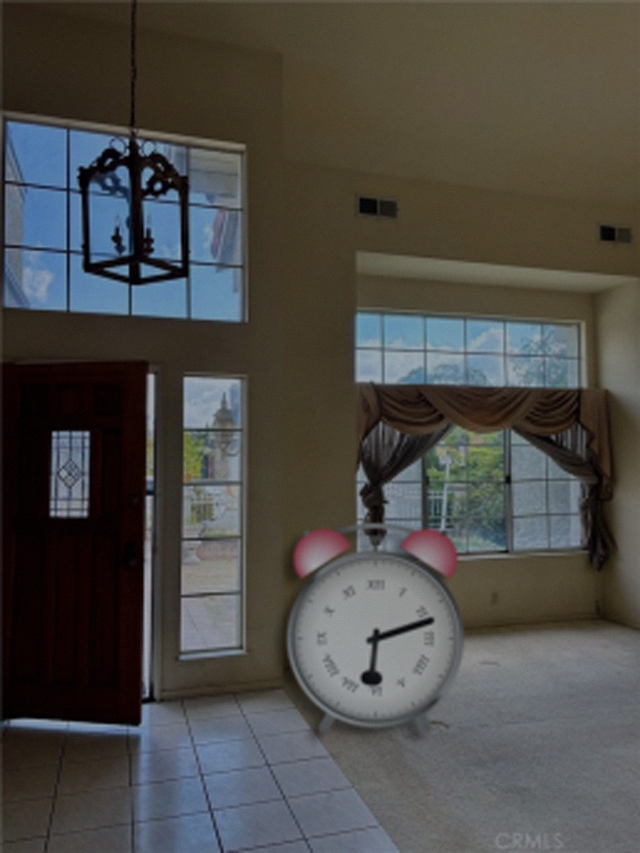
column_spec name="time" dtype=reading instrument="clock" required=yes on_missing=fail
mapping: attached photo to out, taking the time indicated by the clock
6:12
